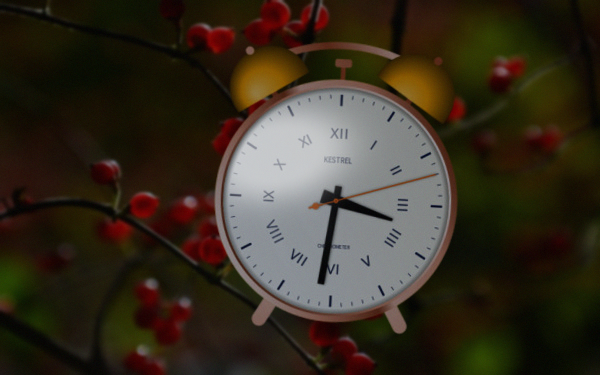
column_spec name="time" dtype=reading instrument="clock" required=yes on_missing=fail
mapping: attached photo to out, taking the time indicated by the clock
3:31:12
